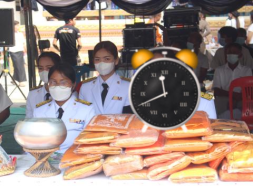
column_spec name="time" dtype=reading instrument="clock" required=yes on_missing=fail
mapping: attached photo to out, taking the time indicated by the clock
11:41
